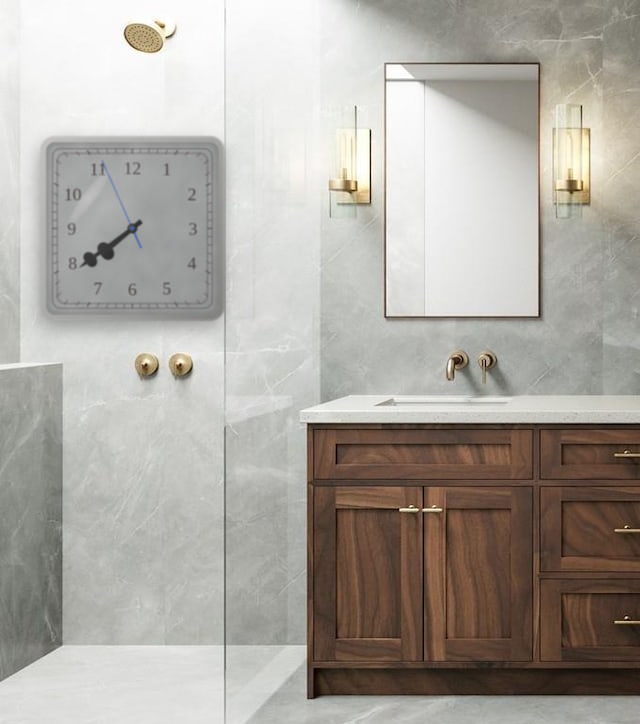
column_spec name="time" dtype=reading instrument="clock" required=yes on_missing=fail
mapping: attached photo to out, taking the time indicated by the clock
7:38:56
